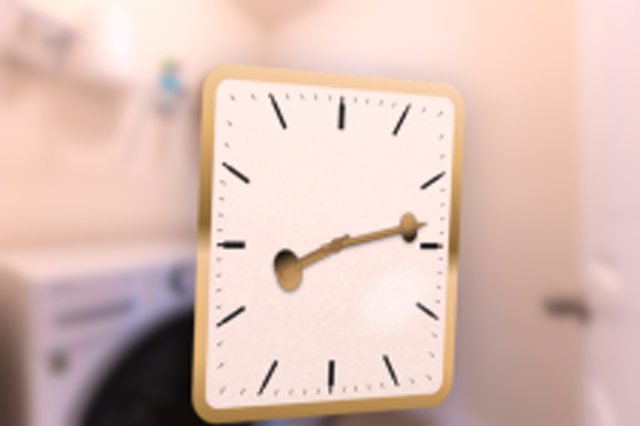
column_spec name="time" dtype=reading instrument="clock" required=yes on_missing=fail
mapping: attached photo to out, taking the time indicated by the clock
8:13
